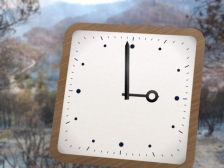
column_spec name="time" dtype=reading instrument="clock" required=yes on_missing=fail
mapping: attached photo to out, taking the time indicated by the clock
2:59
